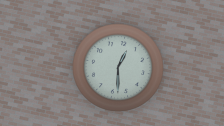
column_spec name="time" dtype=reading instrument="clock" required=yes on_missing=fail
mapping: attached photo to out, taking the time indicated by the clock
12:28
